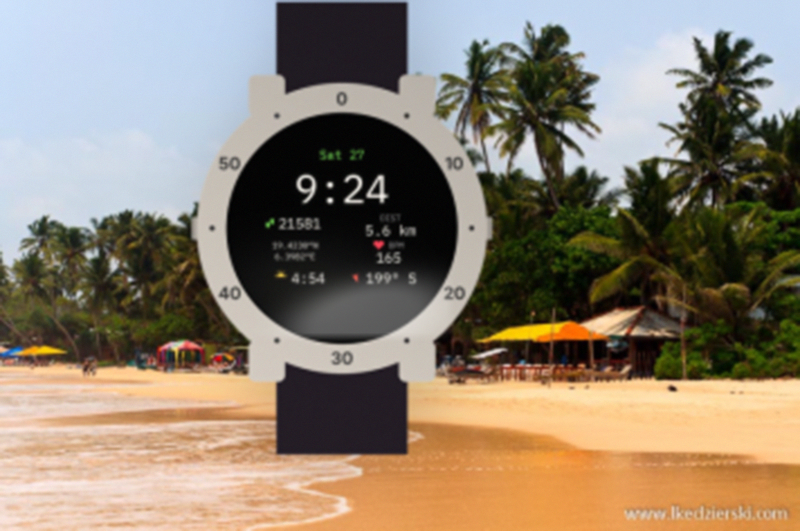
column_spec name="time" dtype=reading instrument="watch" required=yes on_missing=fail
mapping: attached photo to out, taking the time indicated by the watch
9:24
